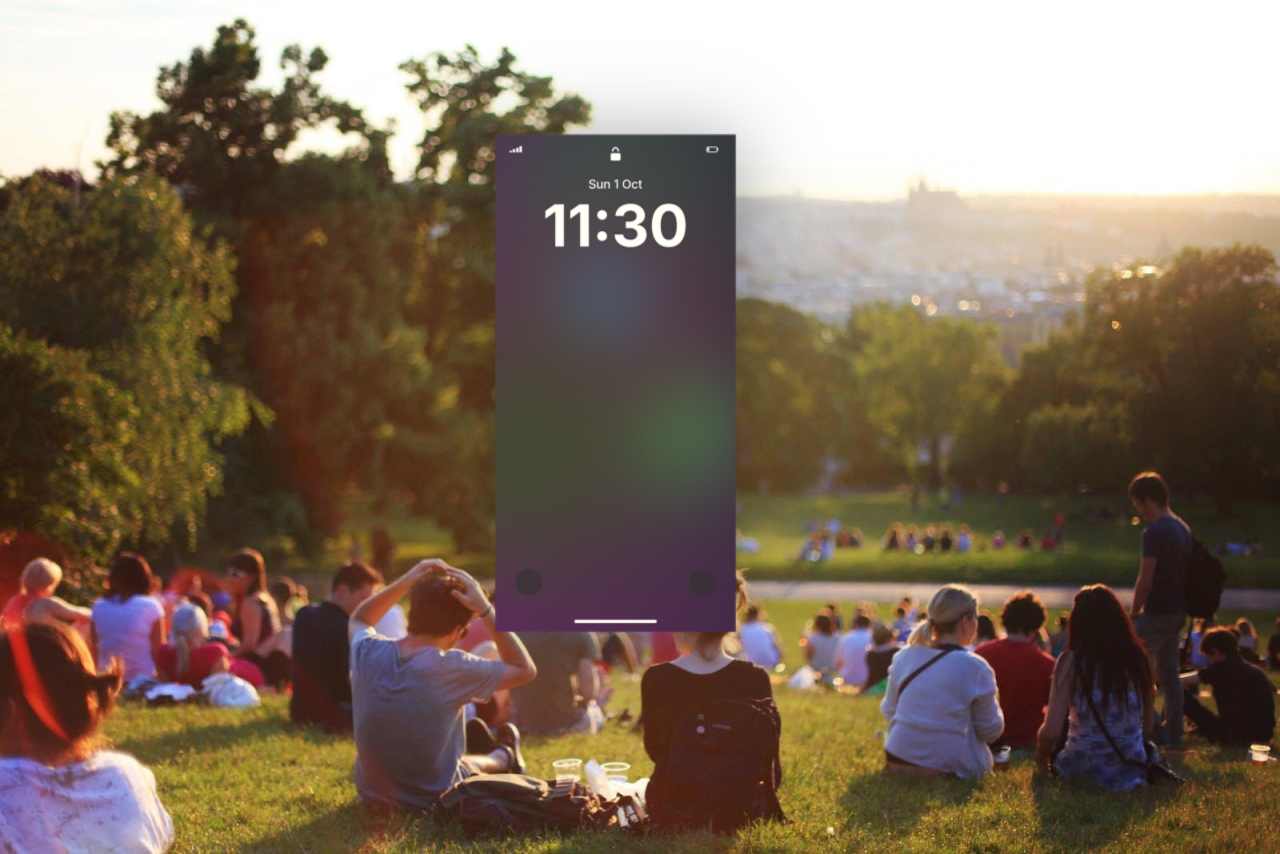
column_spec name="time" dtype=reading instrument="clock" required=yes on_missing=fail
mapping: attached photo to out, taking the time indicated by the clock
11:30
